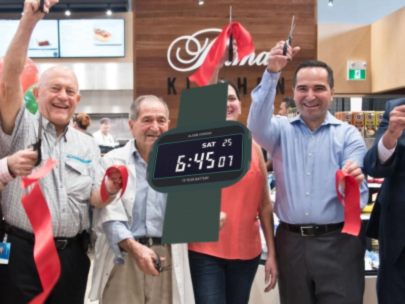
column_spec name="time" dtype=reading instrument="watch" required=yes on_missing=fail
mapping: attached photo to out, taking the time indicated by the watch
6:45:07
